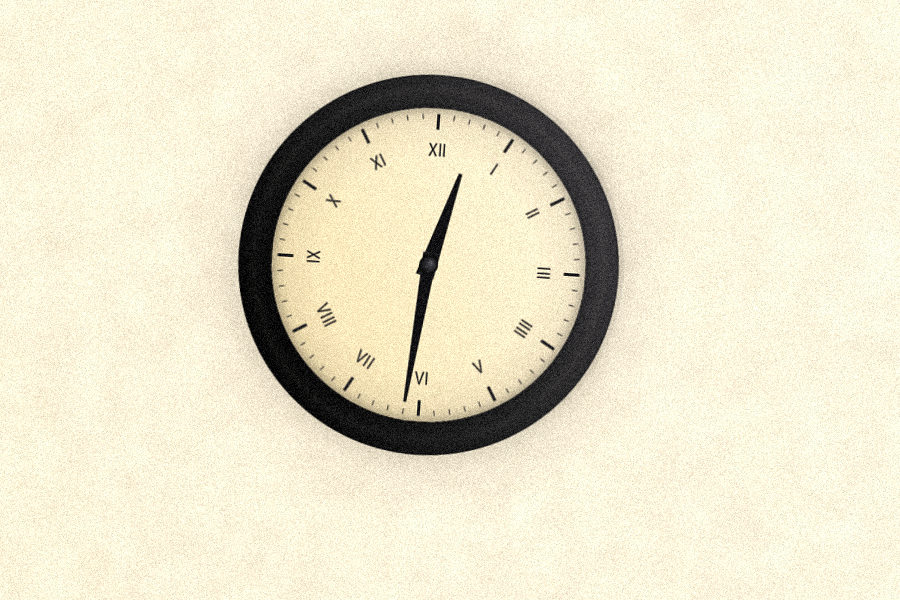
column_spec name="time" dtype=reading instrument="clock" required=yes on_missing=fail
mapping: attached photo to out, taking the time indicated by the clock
12:31
